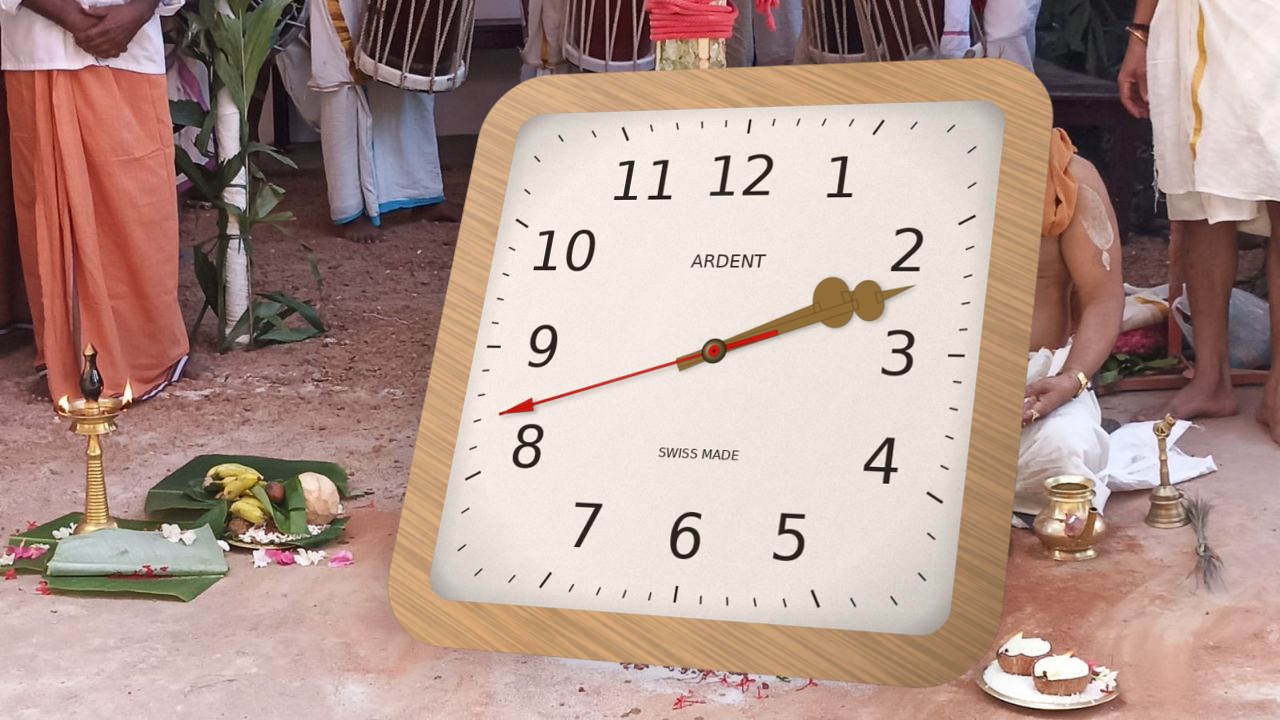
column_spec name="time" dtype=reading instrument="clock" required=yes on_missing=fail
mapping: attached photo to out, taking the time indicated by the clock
2:11:42
